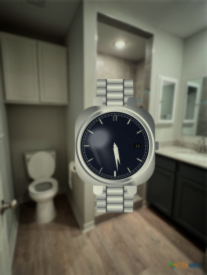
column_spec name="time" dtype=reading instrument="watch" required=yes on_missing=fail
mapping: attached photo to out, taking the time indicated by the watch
5:29
